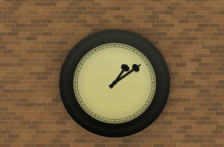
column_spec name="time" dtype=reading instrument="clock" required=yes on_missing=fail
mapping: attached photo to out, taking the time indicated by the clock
1:09
